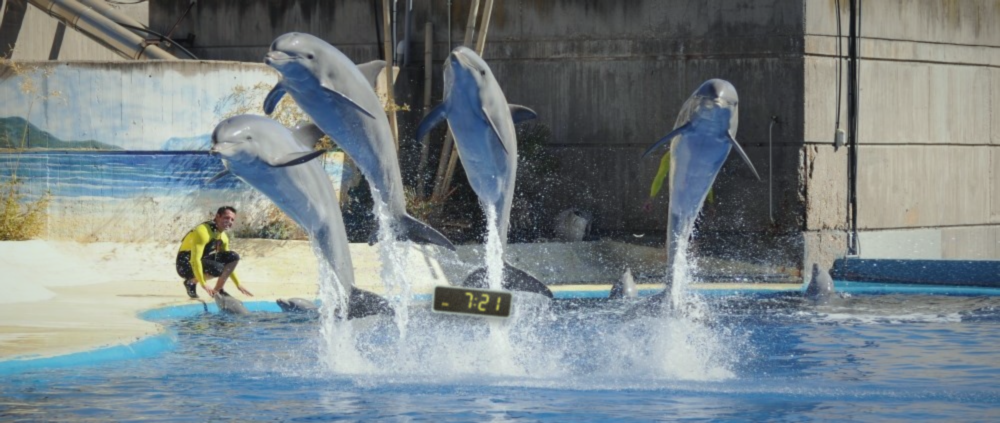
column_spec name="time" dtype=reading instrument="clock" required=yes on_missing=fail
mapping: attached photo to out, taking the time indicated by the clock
7:21
